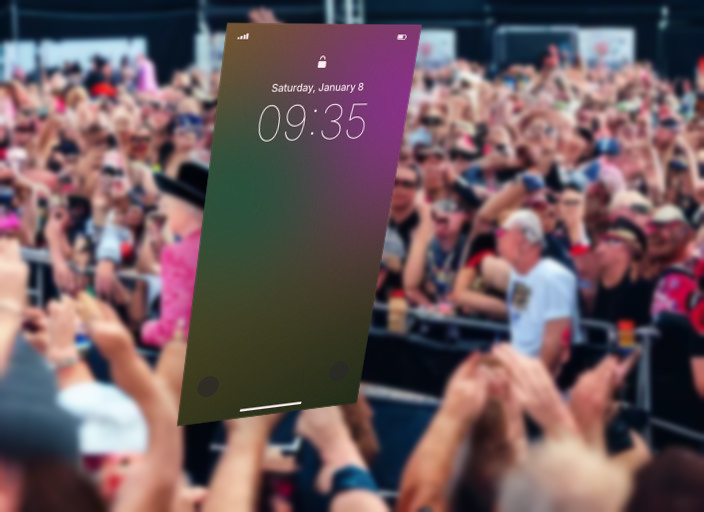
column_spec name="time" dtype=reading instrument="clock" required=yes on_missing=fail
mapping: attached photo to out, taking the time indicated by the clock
9:35
